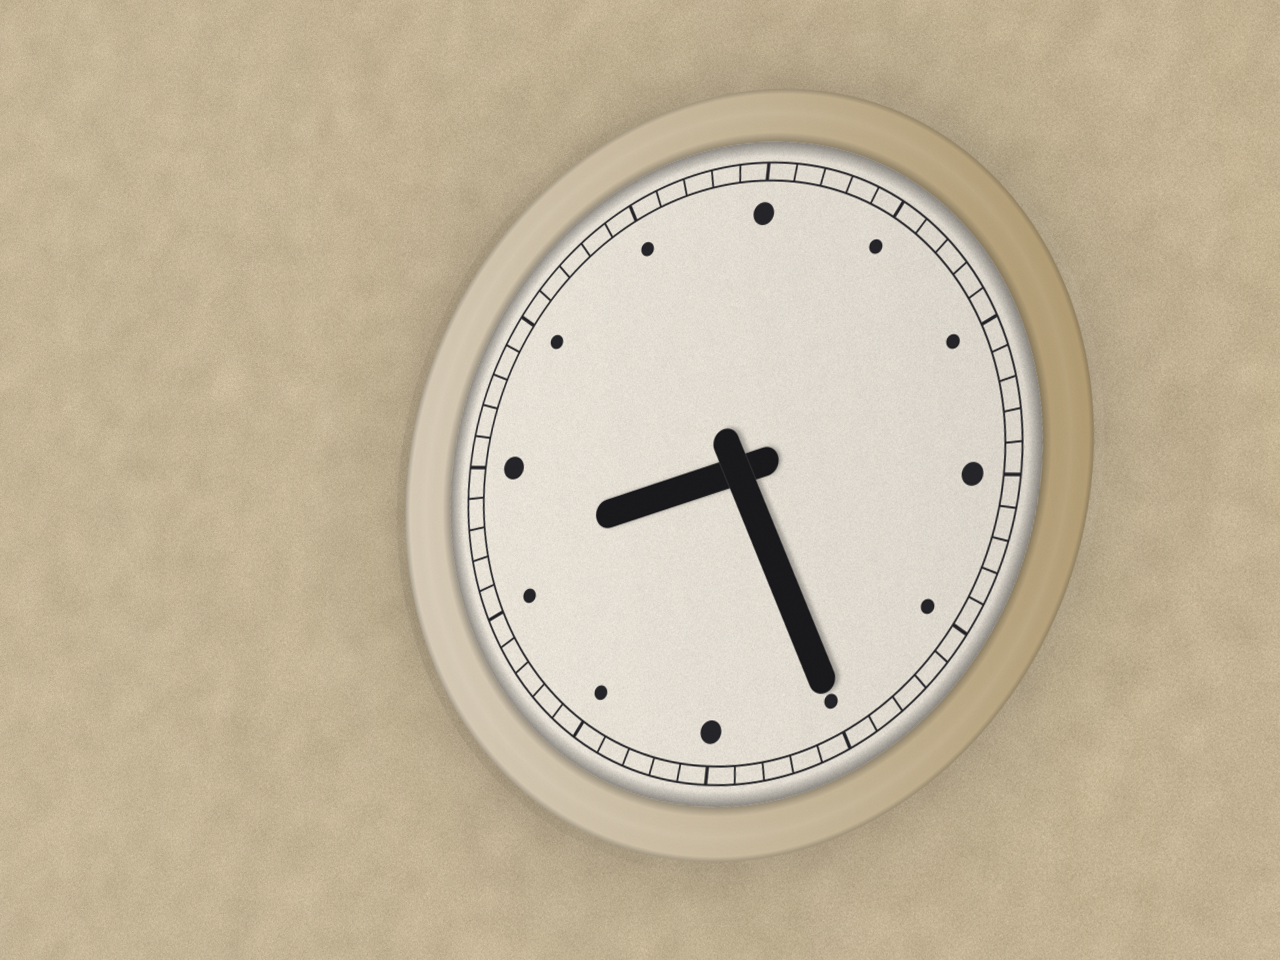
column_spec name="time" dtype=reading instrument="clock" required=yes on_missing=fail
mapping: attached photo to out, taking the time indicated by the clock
8:25
